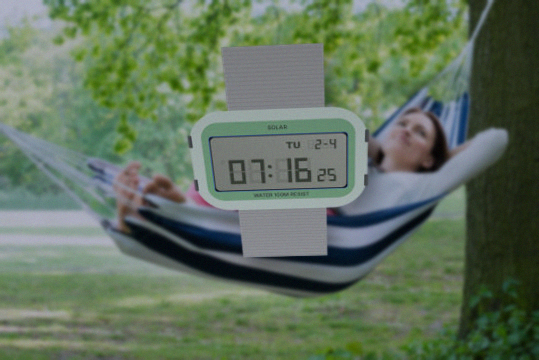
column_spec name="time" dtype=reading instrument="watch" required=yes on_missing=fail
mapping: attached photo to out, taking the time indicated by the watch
7:16:25
